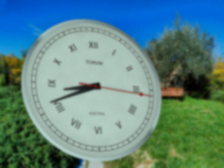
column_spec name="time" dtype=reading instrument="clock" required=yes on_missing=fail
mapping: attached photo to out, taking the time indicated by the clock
8:41:16
